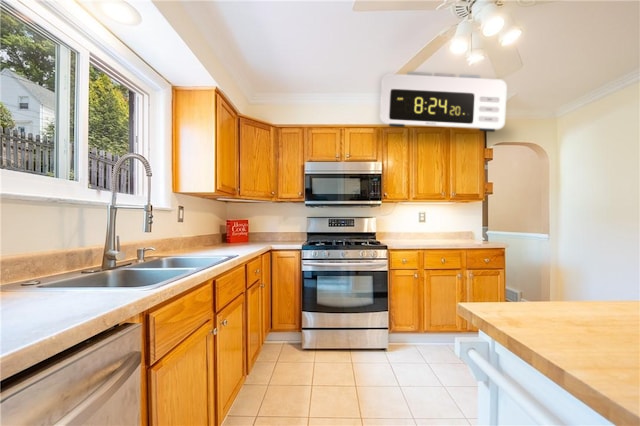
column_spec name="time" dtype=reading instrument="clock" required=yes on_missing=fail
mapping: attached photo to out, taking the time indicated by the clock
8:24
